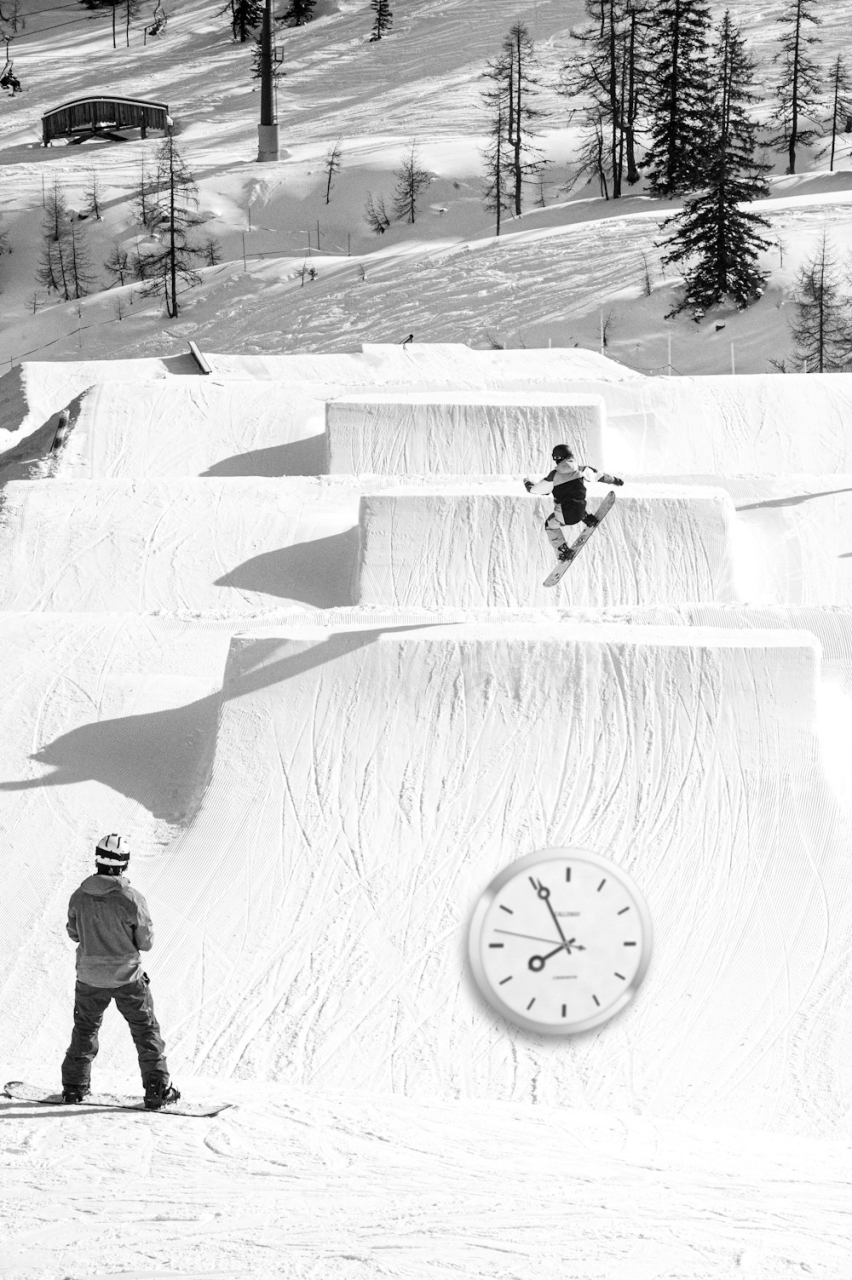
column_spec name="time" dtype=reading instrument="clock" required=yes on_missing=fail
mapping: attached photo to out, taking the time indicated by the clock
7:55:47
